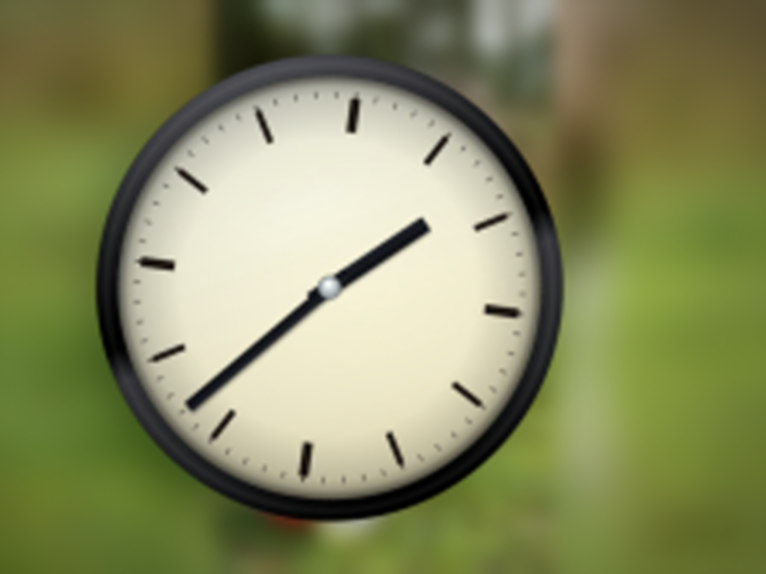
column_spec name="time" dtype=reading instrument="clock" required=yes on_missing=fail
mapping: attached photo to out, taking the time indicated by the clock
1:37
